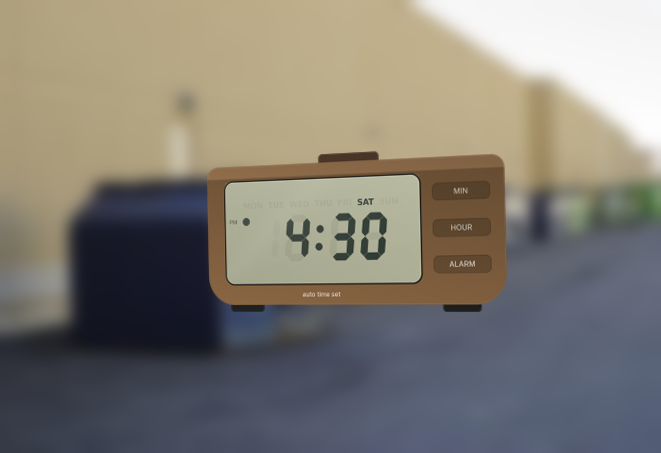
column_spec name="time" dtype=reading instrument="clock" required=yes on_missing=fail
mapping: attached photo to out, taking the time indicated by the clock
4:30
